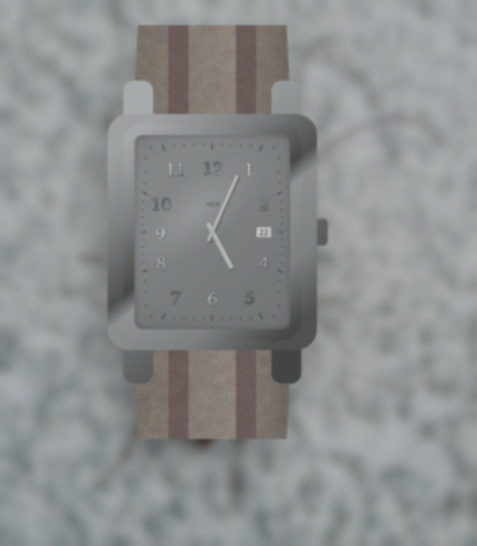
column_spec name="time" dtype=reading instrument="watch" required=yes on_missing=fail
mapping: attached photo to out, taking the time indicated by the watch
5:04
